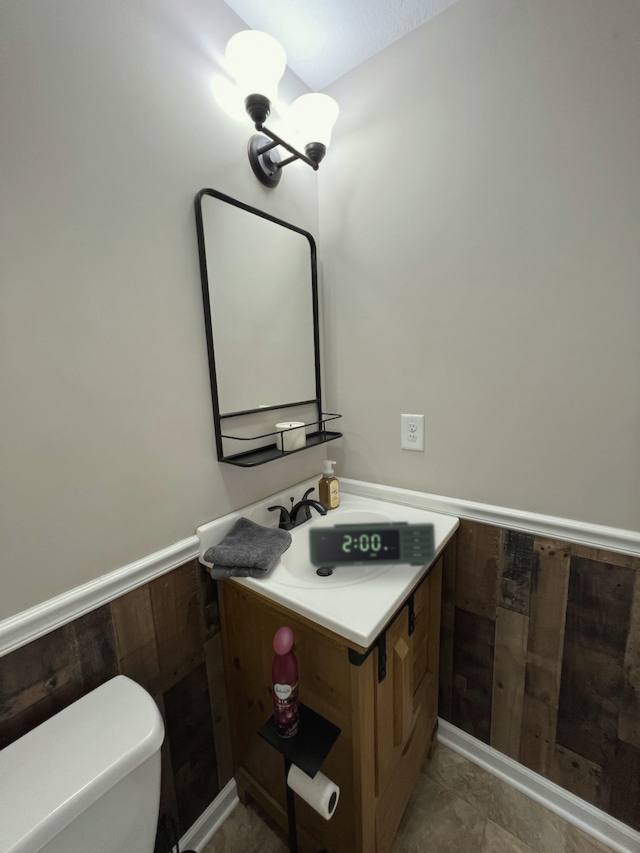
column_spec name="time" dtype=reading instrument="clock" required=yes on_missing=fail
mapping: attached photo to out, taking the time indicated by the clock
2:00
